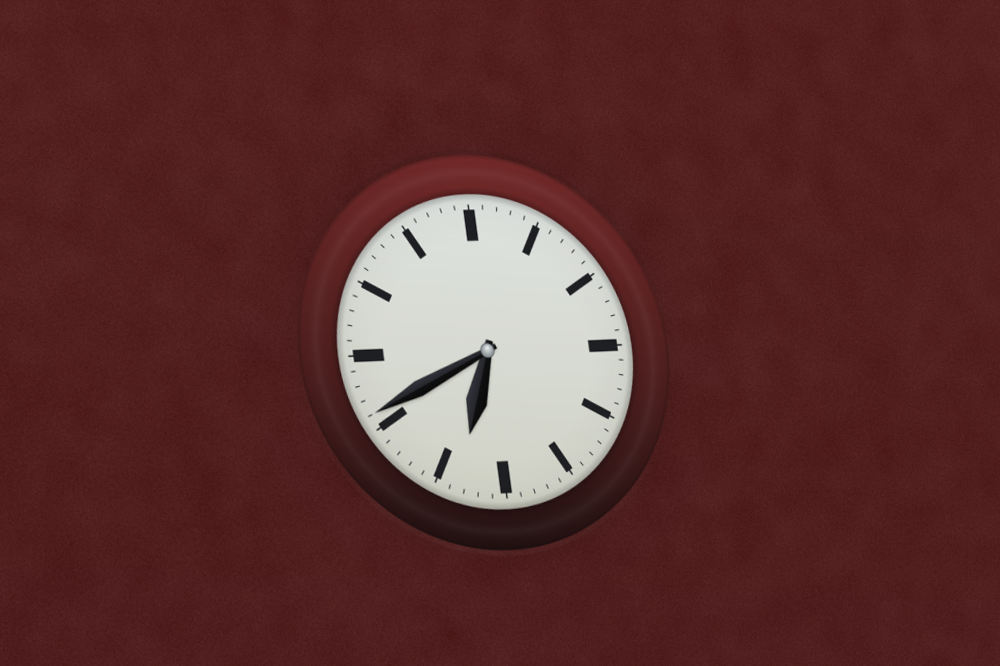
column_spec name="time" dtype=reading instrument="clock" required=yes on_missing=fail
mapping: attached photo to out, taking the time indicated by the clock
6:41
